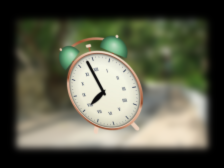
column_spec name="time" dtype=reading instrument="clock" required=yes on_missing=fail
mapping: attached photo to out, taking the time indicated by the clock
7:58
